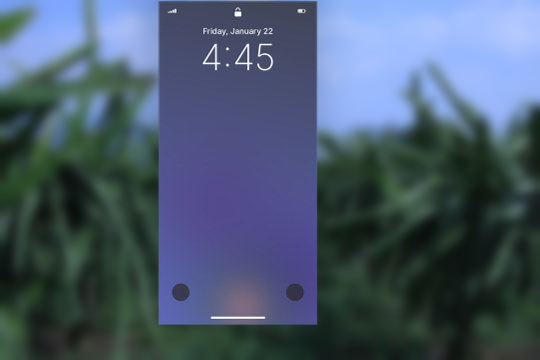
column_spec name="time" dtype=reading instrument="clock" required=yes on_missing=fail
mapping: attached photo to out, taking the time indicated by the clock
4:45
